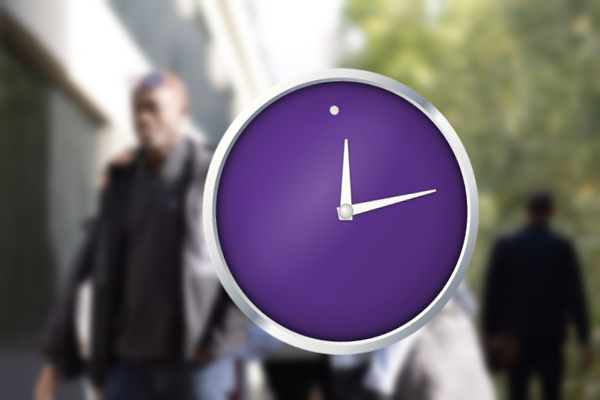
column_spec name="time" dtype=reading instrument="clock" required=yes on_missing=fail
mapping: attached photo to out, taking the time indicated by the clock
12:14
